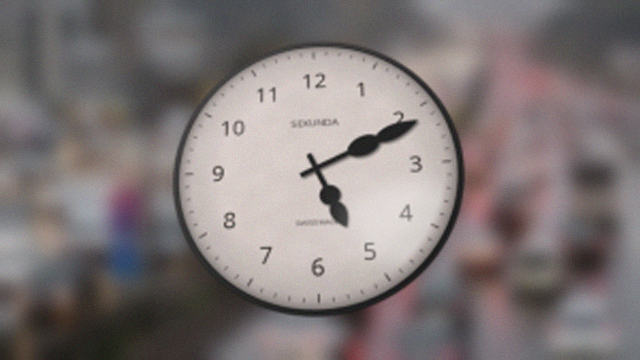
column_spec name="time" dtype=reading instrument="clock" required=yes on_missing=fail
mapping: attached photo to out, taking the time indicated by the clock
5:11
